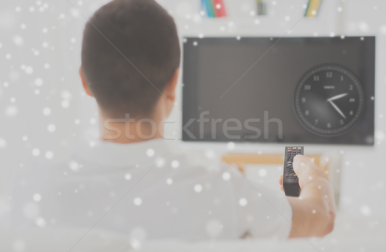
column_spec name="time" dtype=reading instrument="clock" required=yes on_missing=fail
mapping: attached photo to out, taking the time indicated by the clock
2:23
